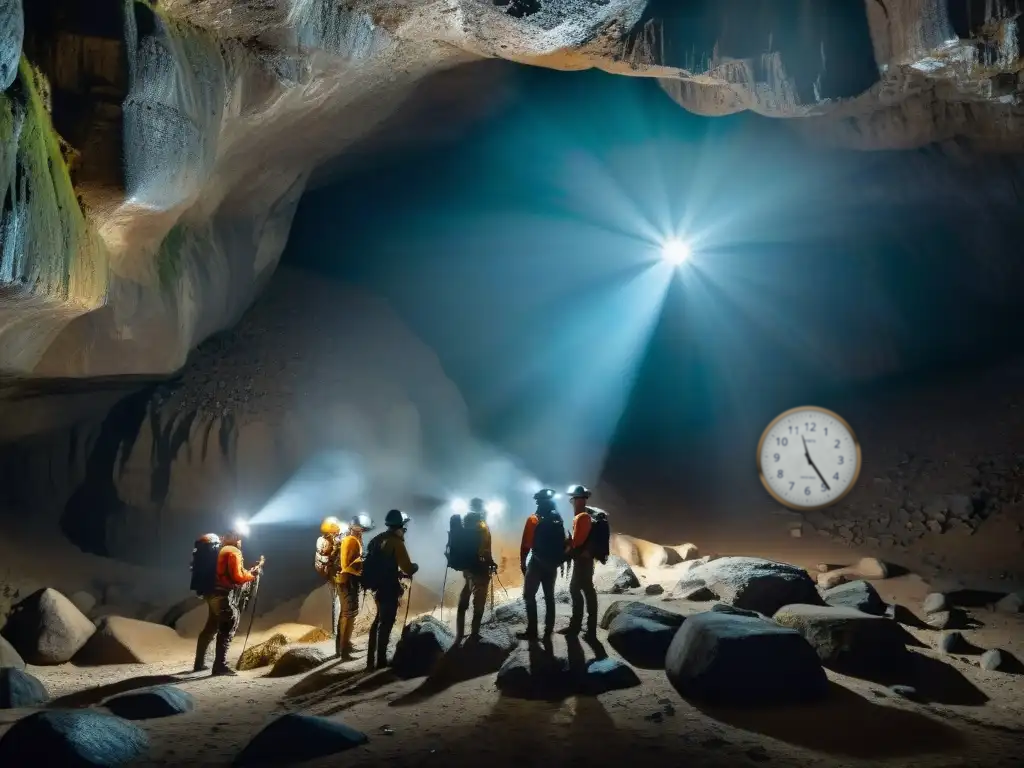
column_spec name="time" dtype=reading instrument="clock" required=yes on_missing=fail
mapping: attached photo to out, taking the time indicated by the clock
11:24
